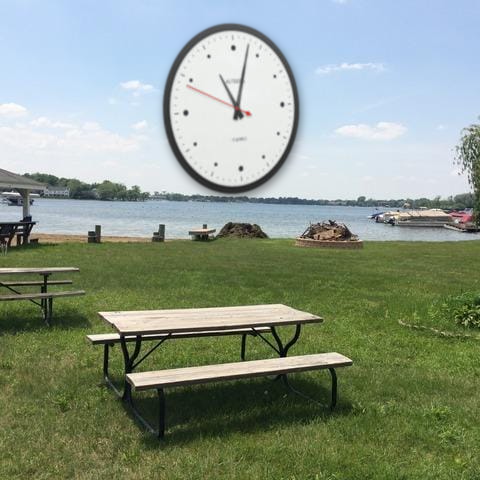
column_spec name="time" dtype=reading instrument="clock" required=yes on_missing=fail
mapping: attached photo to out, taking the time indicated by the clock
11:02:49
